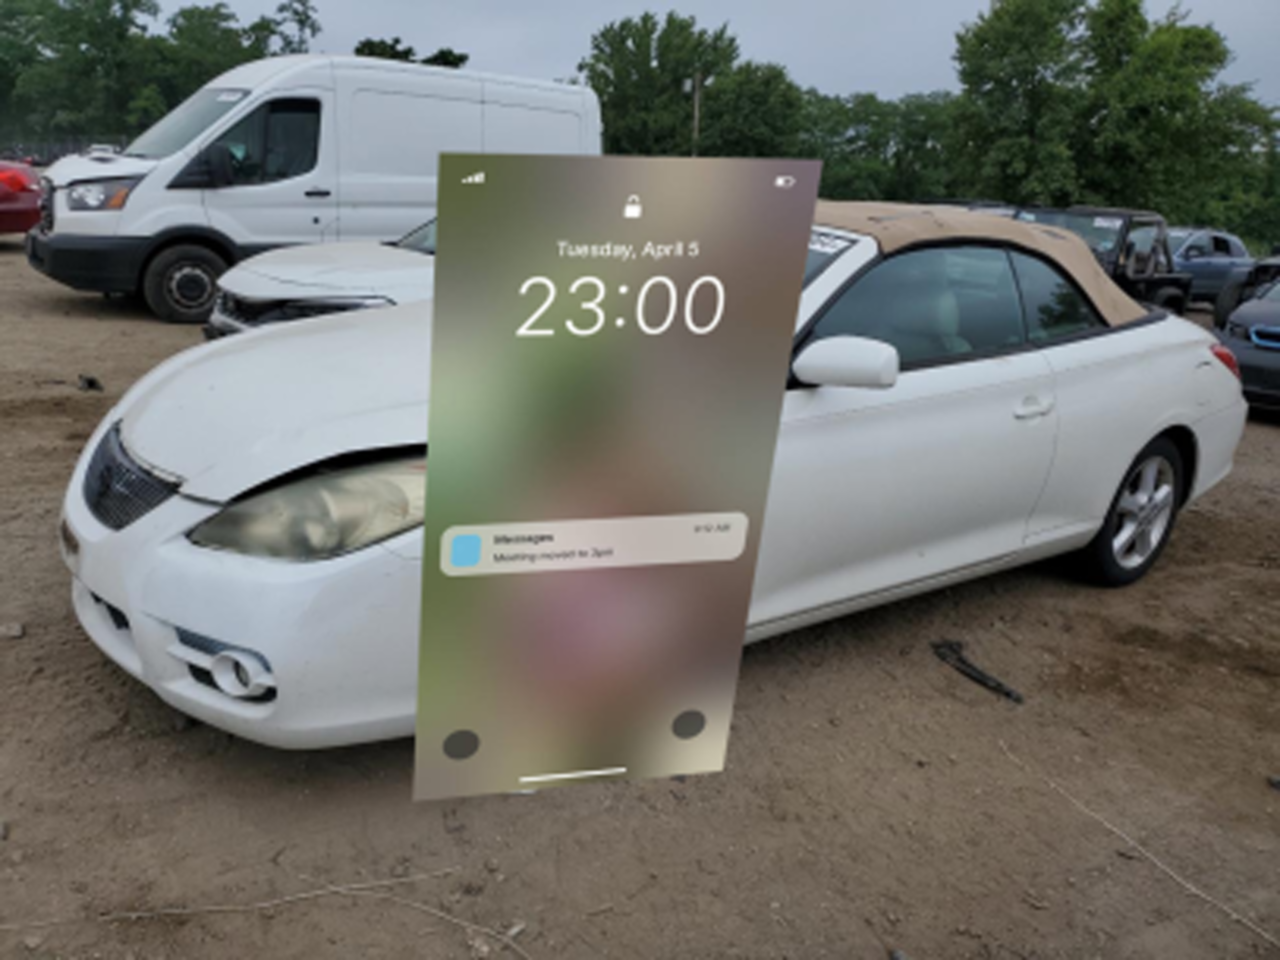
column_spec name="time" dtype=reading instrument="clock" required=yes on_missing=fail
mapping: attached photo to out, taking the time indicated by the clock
23:00
